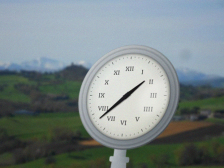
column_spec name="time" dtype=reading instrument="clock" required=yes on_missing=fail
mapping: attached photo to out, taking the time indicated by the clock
1:38
